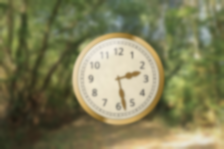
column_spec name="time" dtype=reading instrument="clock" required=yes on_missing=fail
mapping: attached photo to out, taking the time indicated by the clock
2:28
